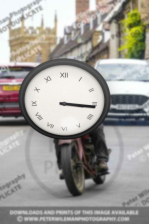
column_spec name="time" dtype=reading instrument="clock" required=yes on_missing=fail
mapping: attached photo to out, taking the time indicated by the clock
3:16
